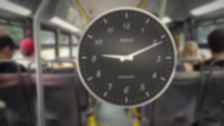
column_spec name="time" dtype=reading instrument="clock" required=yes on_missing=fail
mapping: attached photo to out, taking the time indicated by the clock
9:11
